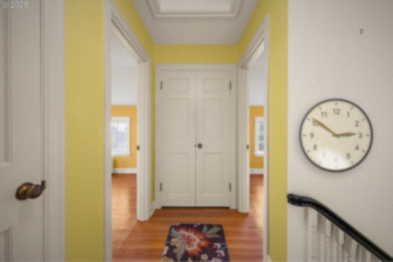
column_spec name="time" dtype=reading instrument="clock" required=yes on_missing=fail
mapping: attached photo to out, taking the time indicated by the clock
2:51
